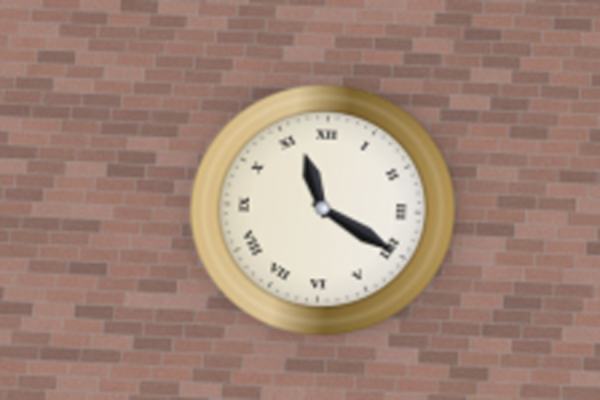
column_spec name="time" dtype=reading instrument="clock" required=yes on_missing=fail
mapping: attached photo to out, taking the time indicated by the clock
11:20
